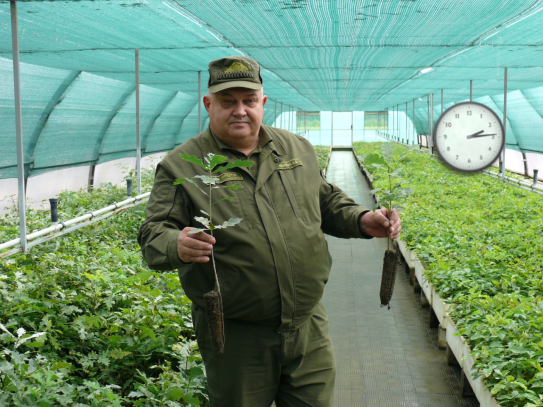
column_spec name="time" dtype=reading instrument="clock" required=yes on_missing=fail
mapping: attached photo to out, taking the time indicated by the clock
2:14
